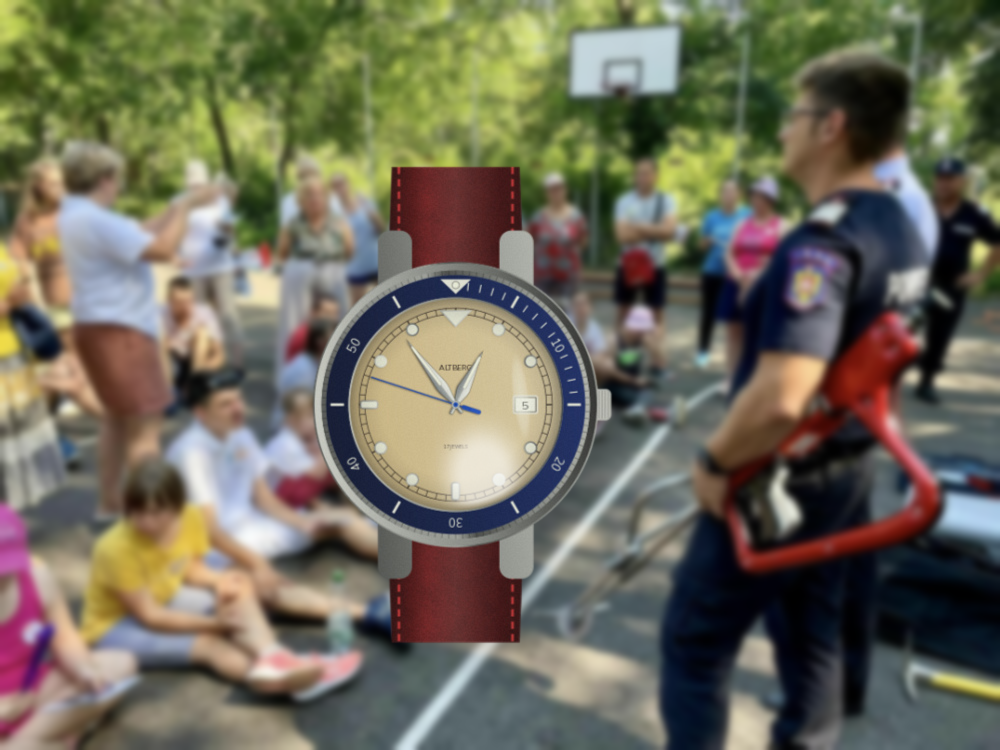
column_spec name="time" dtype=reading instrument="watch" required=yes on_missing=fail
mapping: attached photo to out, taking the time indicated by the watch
12:53:48
